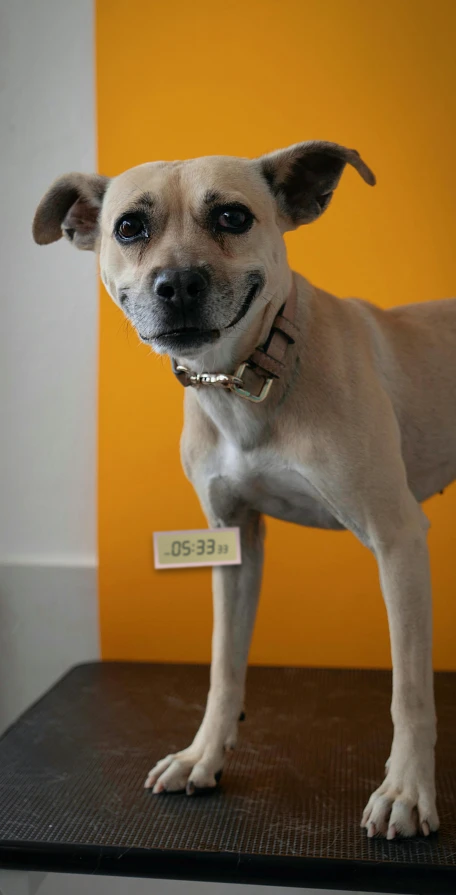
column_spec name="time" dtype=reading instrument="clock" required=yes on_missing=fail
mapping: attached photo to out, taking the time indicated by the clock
5:33
